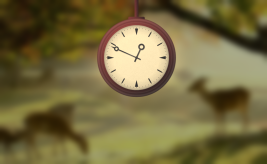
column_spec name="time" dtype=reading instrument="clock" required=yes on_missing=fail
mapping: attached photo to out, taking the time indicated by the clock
12:49
